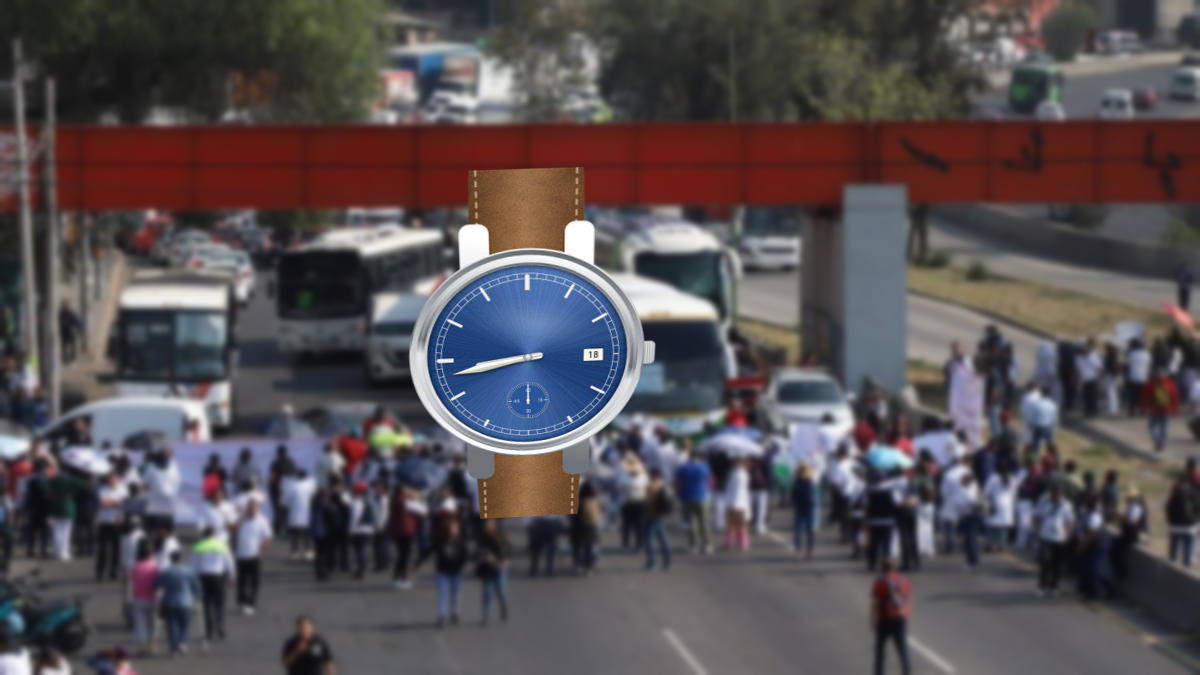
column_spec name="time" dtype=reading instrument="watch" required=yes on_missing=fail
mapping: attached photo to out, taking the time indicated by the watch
8:43
